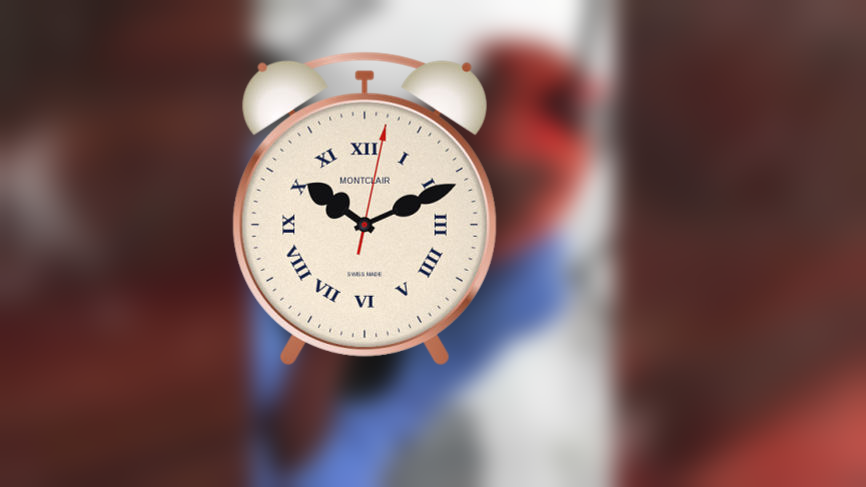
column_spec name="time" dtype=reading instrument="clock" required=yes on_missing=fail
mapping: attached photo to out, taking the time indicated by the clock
10:11:02
